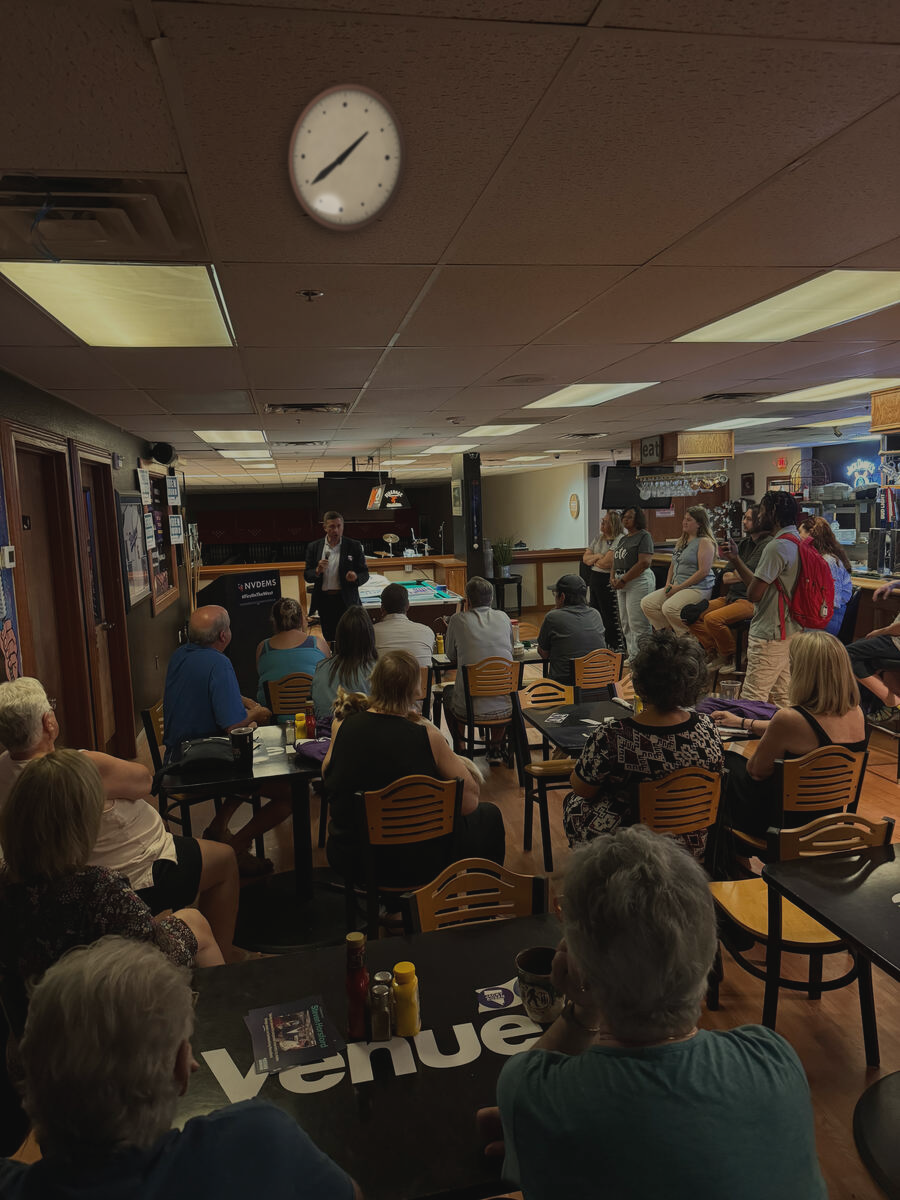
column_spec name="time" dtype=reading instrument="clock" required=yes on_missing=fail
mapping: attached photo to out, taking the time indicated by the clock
1:39
